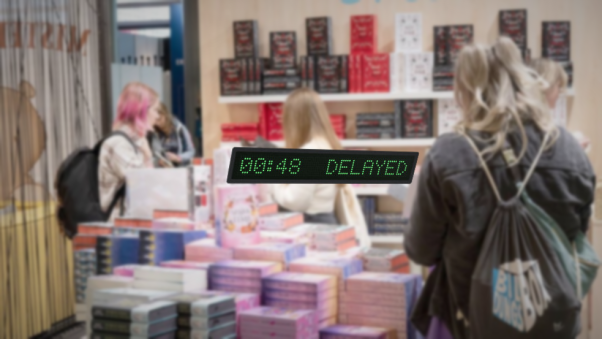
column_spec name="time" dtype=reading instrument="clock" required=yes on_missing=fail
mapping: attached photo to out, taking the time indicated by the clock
0:48
